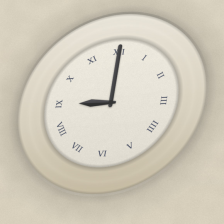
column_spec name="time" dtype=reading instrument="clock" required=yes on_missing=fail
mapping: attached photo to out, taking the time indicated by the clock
9:00
